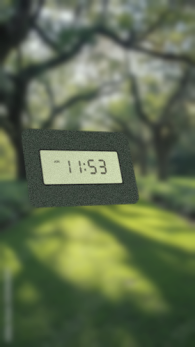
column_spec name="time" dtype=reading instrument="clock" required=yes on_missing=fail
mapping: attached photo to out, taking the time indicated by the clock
11:53
